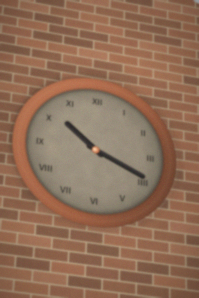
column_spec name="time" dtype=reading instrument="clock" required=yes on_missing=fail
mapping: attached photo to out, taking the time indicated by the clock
10:19
